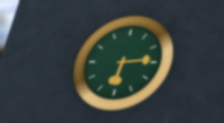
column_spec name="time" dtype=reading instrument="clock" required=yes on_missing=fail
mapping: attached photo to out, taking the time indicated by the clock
6:14
